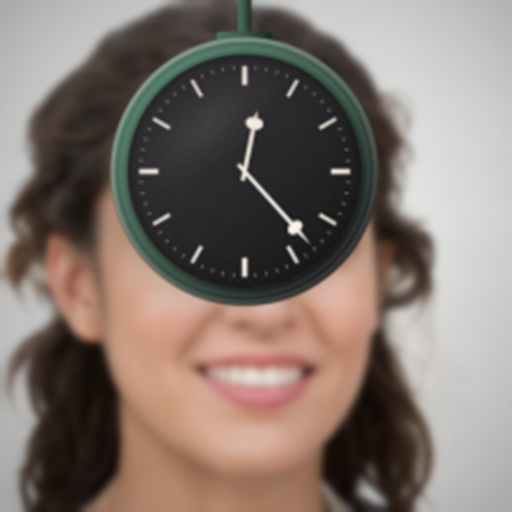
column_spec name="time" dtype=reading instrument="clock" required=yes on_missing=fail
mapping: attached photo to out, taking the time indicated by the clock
12:23
